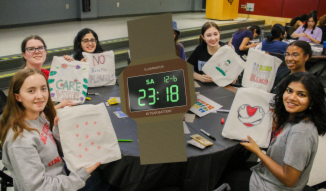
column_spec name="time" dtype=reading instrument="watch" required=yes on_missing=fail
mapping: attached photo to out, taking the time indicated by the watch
23:18
